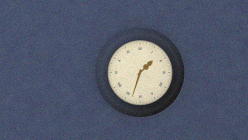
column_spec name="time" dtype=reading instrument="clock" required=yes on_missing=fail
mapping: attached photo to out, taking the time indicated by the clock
1:33
